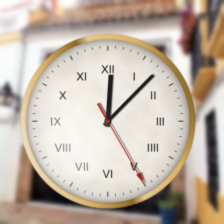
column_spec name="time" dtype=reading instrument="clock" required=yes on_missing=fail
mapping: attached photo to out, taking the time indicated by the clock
12:07:25
